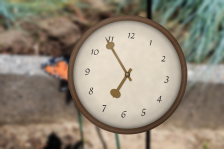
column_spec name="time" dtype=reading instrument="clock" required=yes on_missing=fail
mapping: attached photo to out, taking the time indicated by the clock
6:54
